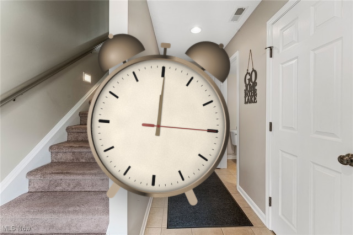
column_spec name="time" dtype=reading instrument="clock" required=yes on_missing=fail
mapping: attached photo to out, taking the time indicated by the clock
12:00:15
